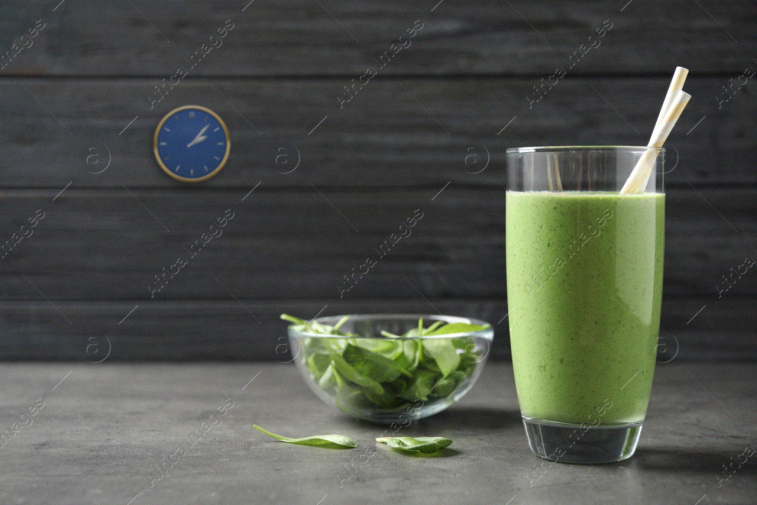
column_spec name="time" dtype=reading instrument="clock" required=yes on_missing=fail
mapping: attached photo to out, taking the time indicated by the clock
2:07
